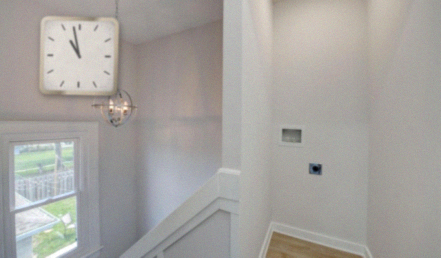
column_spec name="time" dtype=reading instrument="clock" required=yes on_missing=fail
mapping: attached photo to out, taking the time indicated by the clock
10:58
